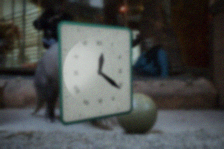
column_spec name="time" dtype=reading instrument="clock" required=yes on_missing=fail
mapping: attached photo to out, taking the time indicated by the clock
12:21
